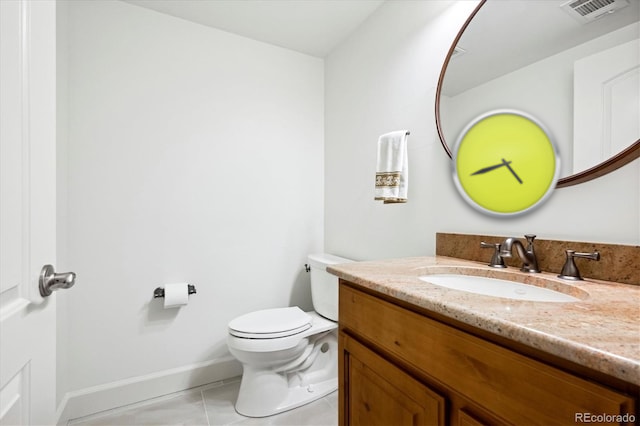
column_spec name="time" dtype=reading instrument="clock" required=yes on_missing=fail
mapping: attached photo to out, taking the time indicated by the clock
4:42
